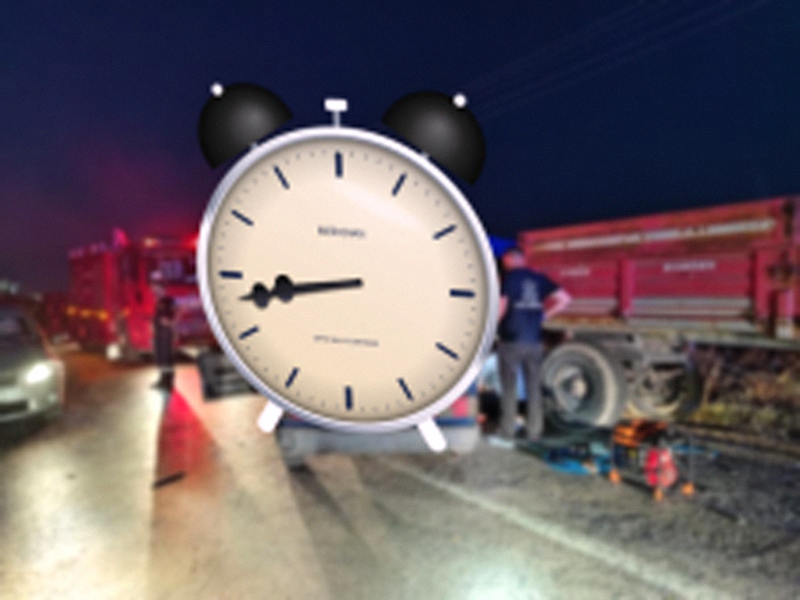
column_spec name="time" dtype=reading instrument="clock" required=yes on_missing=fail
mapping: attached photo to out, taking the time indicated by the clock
8:43
